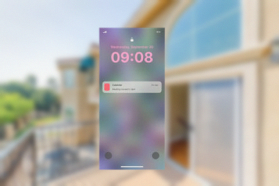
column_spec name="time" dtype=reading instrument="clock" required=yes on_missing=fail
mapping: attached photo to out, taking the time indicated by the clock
9:08
